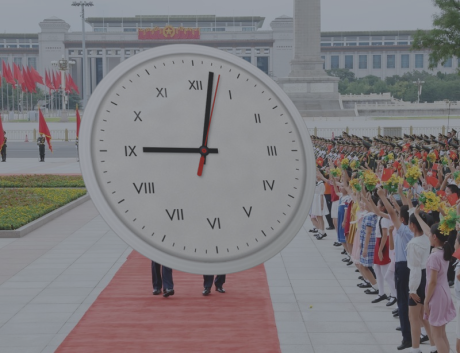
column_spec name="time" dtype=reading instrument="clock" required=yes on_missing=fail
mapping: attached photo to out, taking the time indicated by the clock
9:02:03
